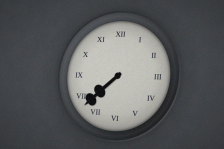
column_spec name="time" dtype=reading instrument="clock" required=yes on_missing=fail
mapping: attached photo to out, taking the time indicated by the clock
7:38
